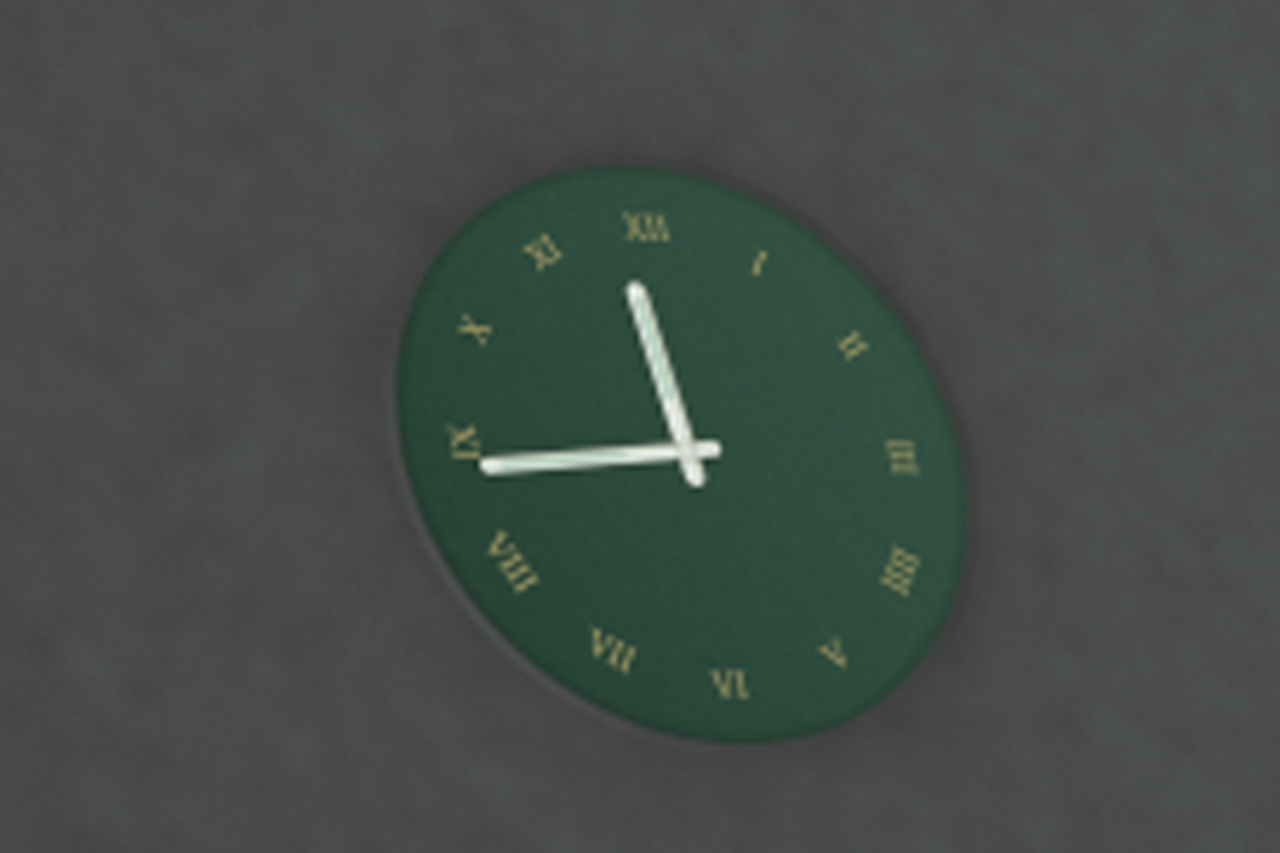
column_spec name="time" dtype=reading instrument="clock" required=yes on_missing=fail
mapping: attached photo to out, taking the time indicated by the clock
11:44
